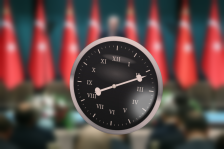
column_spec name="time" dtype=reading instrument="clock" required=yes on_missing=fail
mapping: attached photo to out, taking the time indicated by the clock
8:11
